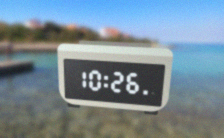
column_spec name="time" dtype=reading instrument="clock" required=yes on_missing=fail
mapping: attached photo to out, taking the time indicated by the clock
10:26
